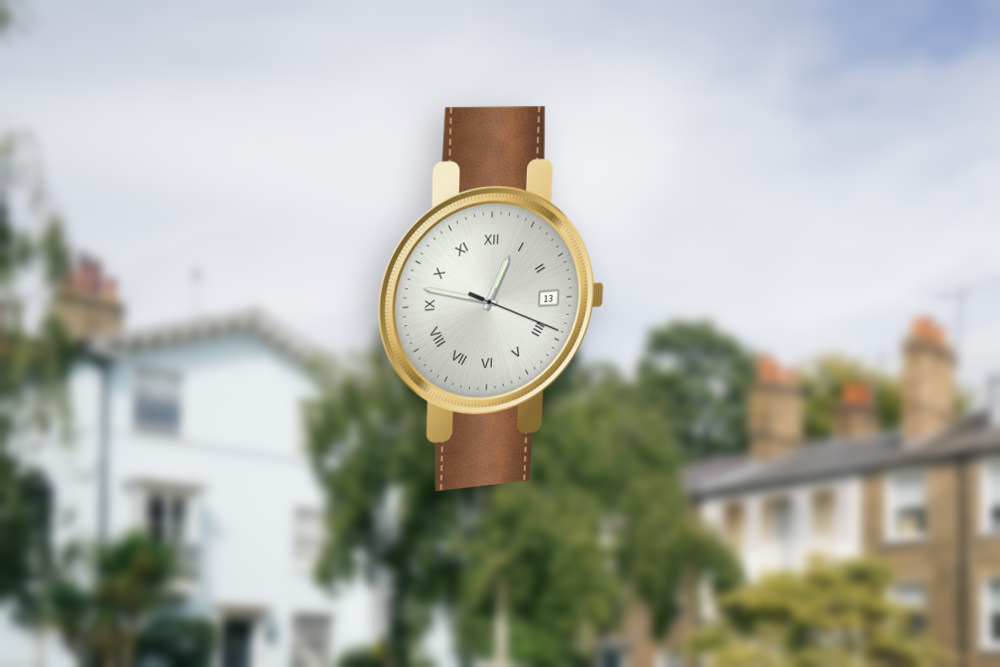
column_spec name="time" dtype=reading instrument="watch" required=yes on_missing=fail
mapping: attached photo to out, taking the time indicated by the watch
12:47:19
